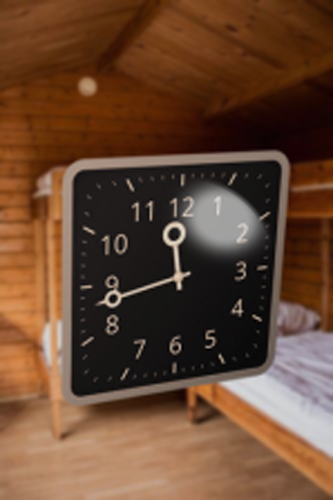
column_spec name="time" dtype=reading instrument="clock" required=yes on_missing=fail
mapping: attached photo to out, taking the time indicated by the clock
11:43
